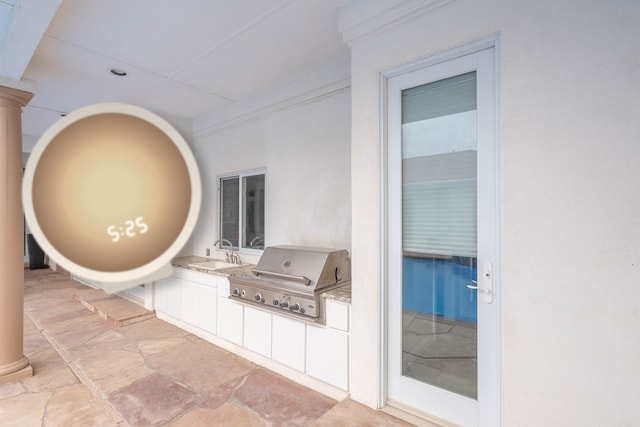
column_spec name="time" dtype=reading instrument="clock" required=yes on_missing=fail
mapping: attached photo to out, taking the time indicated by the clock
5:25
